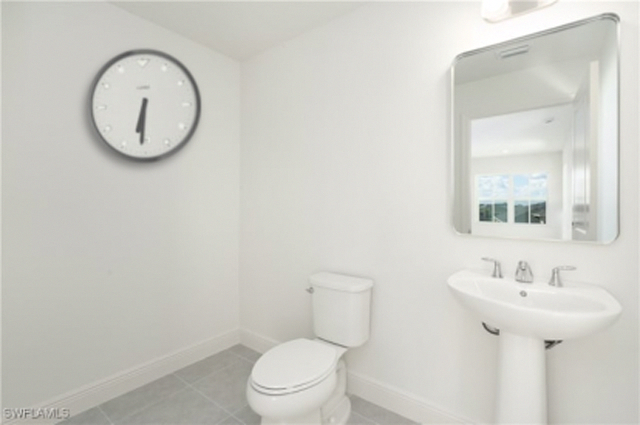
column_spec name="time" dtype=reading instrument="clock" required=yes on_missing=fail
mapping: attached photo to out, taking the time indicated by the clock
6:31
